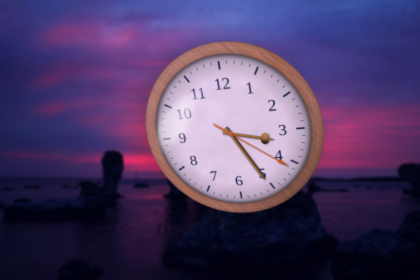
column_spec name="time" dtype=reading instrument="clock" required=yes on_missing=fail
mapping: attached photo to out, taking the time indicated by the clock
3:25:21
